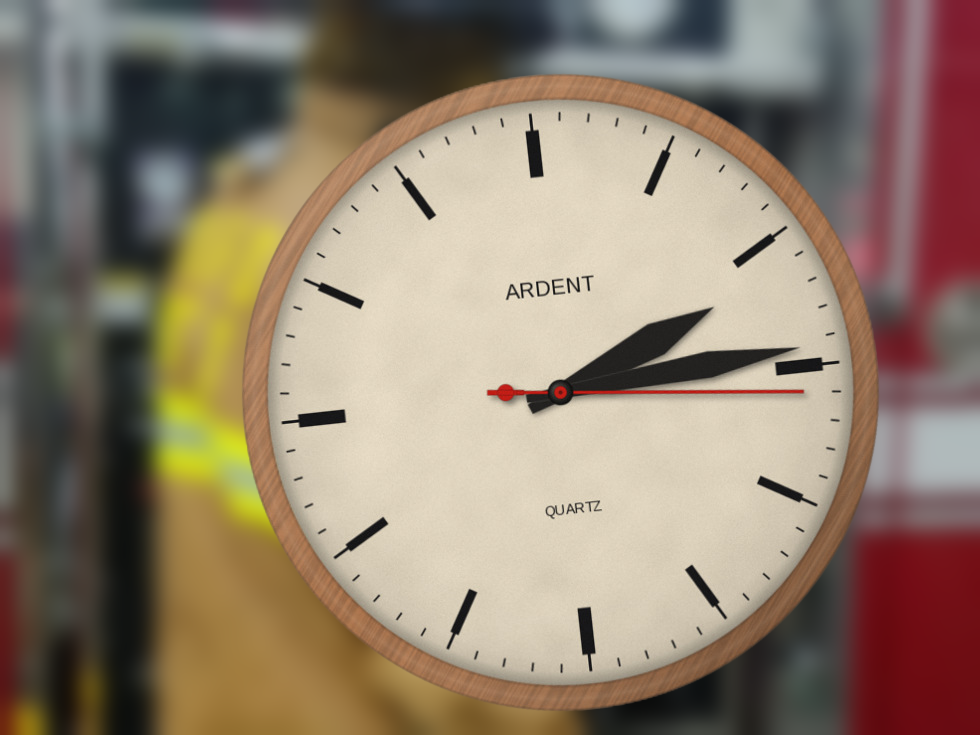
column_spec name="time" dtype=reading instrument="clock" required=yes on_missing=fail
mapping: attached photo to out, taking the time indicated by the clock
2:14:16
